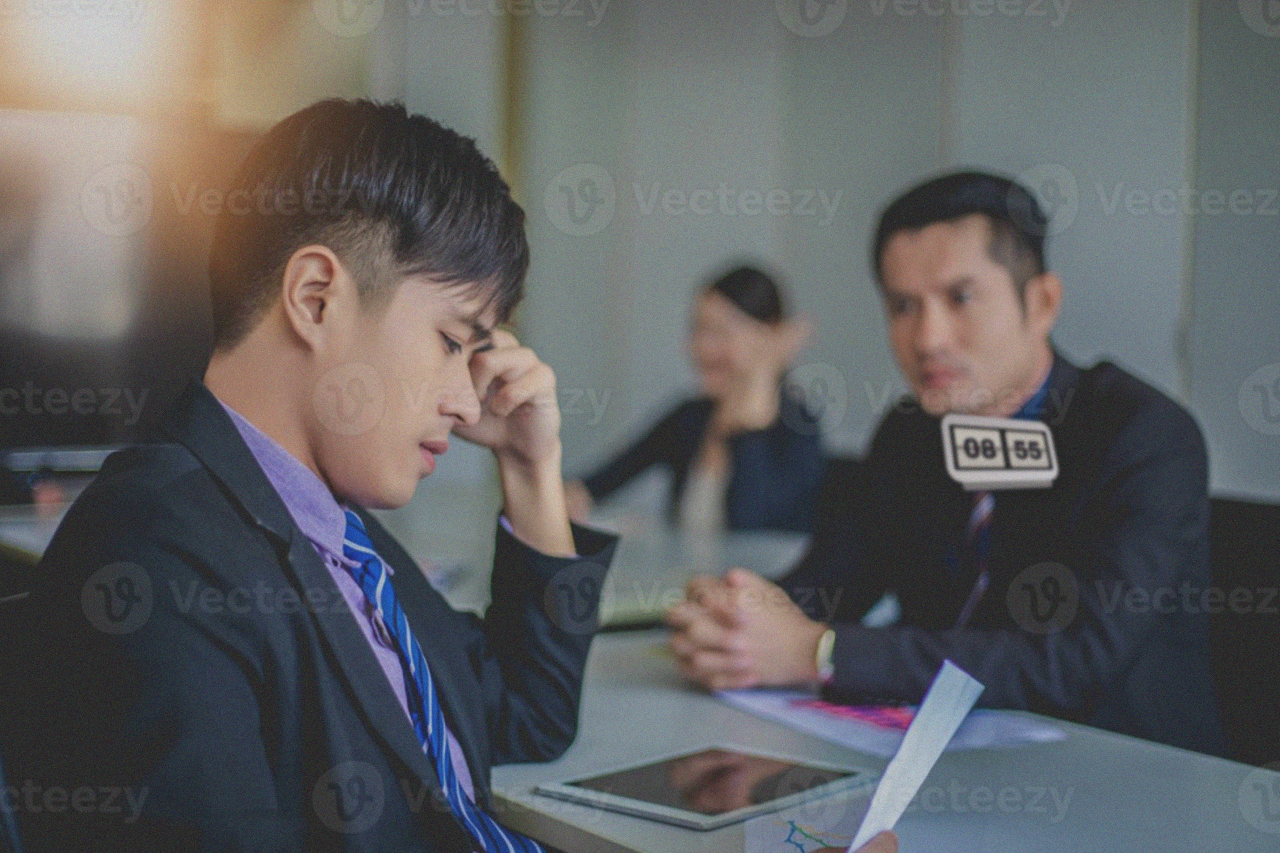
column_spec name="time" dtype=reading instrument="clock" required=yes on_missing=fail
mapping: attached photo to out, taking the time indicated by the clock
8:55
